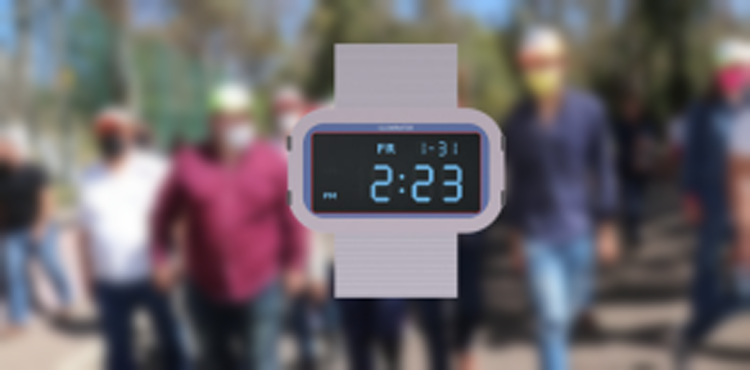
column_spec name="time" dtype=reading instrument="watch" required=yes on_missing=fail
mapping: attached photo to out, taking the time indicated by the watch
2:23
